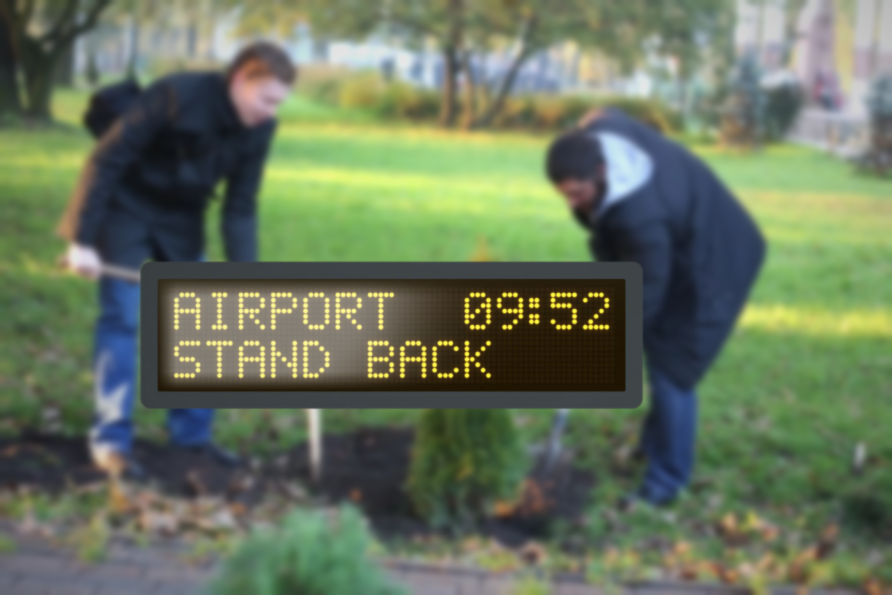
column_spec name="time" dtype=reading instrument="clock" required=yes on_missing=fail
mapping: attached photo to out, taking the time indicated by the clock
9:52
